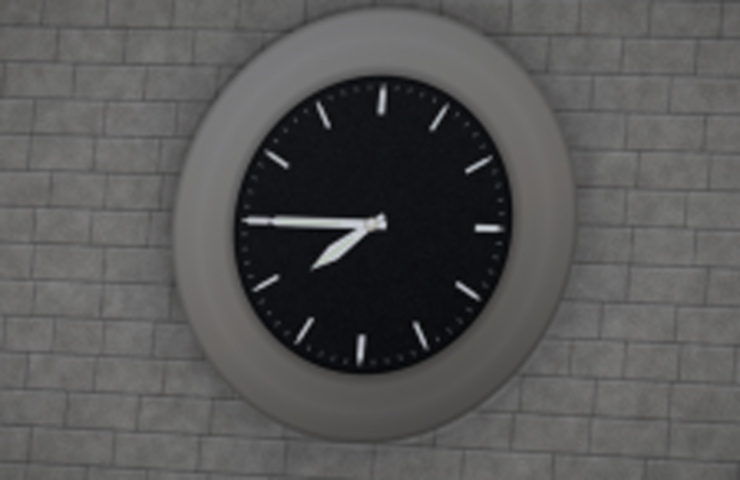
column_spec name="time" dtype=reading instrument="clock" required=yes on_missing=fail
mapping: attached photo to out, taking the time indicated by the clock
7:45
